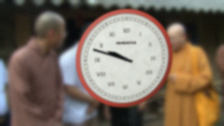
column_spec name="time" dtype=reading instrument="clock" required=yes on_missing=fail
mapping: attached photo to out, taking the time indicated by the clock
9:48
